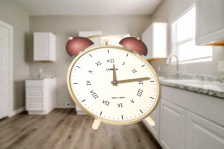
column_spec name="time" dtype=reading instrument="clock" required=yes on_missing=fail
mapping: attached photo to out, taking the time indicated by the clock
12:14
